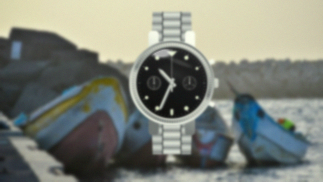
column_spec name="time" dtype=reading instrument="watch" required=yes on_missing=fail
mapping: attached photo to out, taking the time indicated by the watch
10:34
